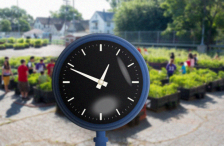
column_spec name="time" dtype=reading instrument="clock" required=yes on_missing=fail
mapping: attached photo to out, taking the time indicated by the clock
12:49
